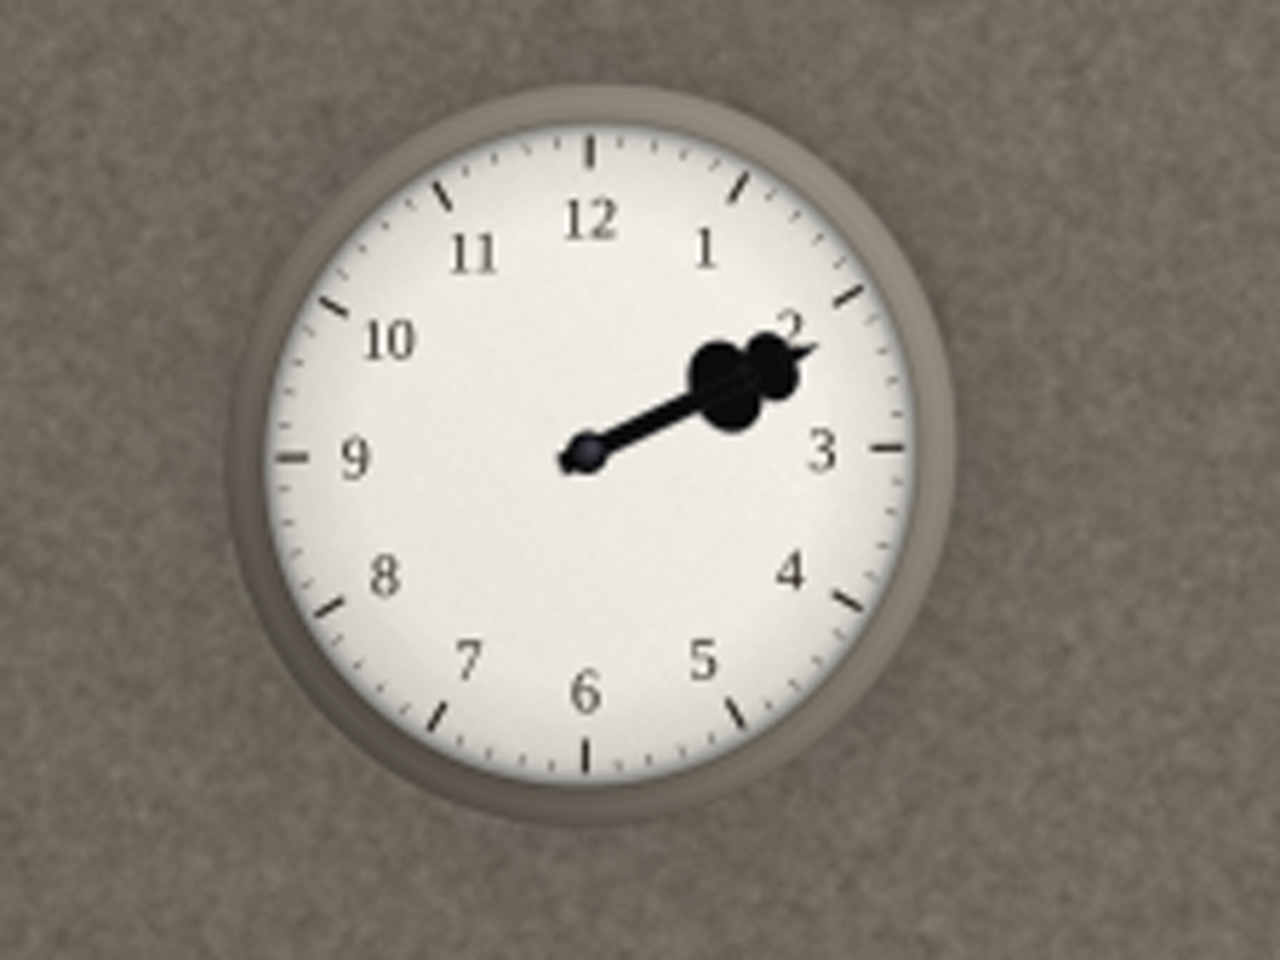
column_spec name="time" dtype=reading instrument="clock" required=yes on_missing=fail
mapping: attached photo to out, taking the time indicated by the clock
2:11
